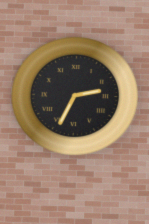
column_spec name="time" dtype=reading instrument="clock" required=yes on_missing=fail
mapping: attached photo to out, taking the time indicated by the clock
2:34
